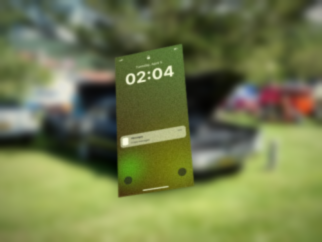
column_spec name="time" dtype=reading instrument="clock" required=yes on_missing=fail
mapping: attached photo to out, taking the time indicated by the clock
2:04
